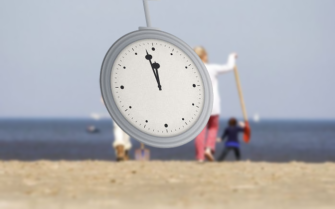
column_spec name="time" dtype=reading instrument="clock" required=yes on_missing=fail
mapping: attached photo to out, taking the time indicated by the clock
11:58
